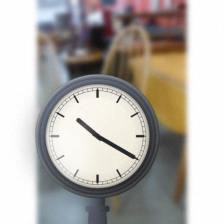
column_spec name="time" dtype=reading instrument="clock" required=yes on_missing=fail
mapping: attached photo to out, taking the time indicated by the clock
10:20
